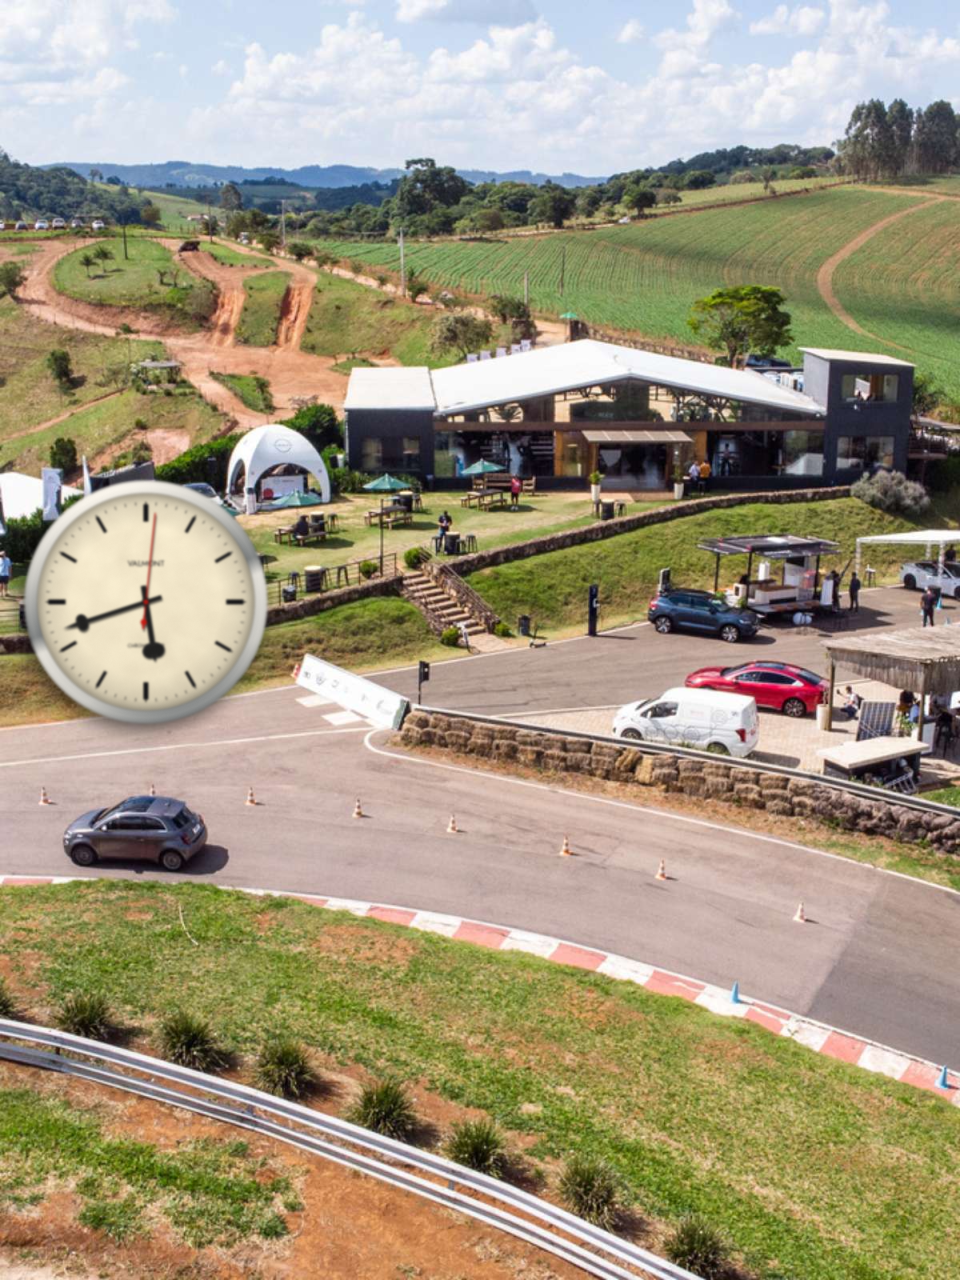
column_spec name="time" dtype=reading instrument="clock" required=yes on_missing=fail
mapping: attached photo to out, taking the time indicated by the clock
5:42:01
